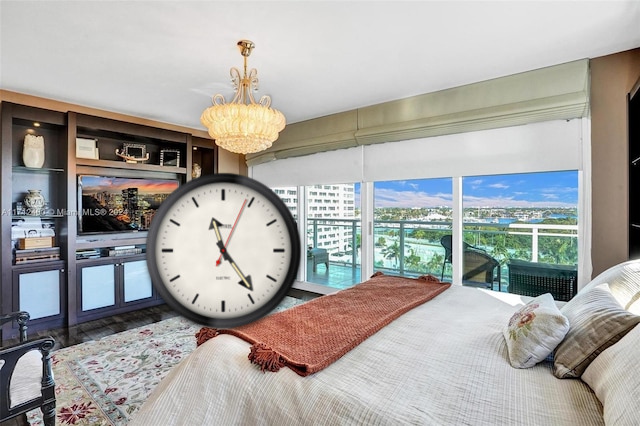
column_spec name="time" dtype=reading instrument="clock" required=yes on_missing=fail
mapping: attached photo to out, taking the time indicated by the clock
11:24:04
